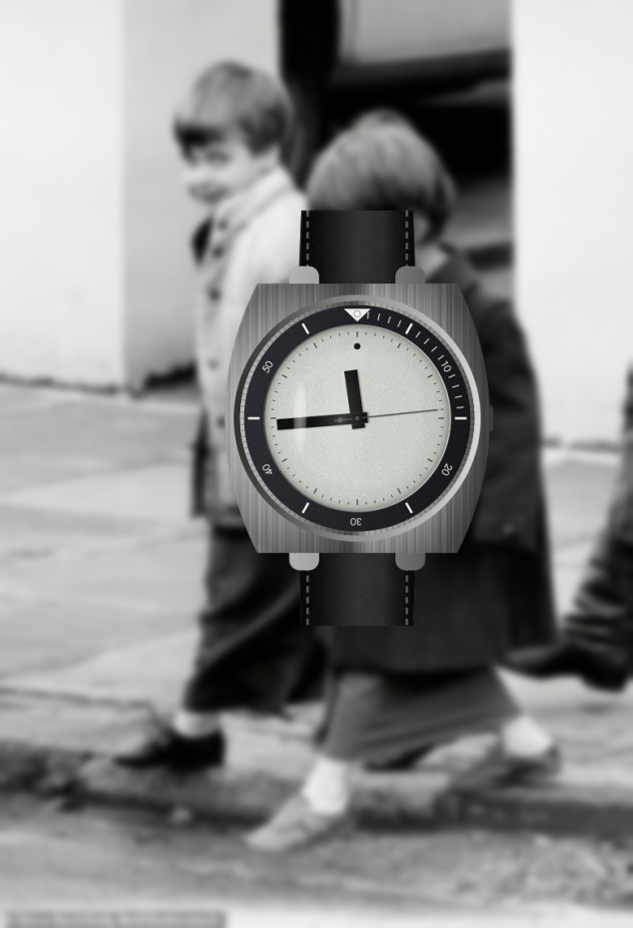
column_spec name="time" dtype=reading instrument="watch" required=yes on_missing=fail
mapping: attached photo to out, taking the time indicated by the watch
11:44:14
